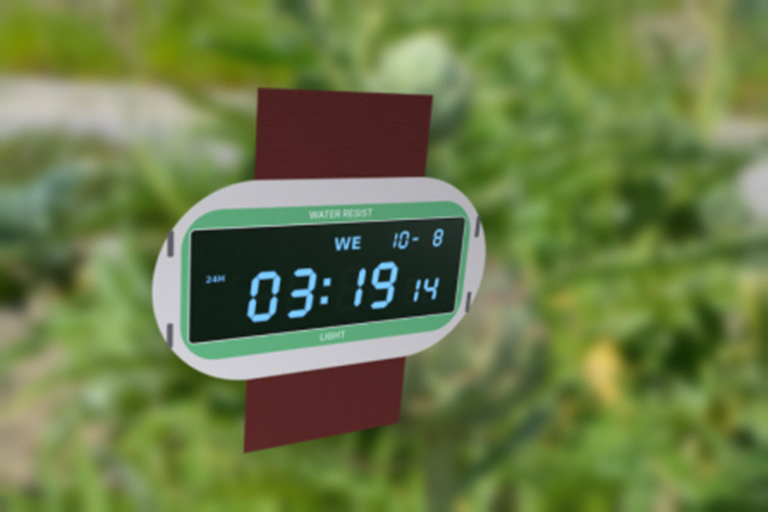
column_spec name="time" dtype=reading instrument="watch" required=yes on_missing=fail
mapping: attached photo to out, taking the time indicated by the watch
3:19:14
